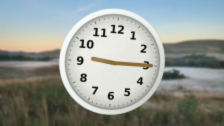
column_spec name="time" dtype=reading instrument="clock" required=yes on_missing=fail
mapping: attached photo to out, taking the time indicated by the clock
9:15
